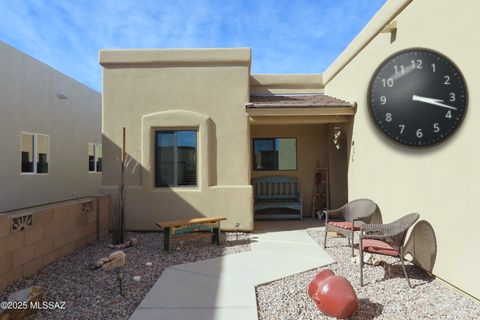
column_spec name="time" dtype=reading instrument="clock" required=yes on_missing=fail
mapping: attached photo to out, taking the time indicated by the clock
3:18
